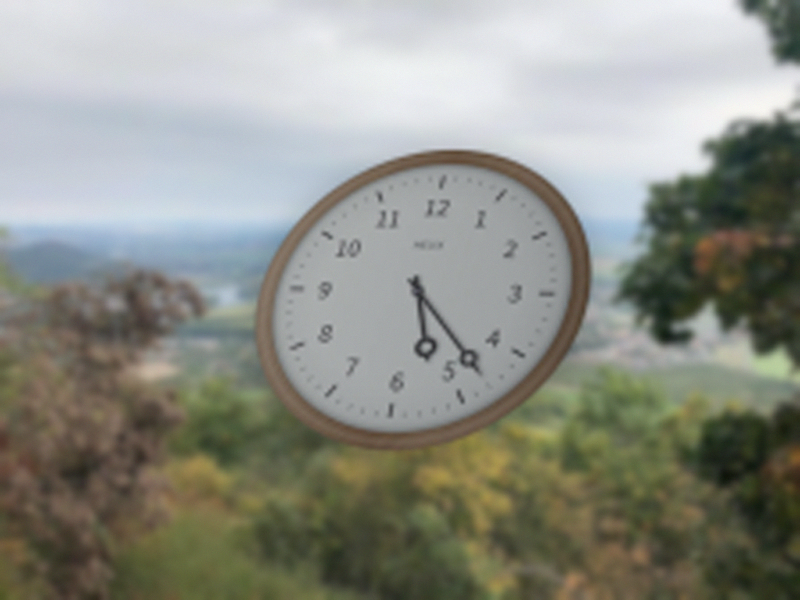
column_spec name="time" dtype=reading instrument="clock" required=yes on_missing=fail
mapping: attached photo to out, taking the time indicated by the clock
5:23
